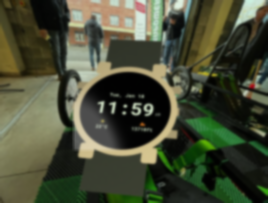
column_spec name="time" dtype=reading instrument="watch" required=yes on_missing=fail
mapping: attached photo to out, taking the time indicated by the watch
11:59
